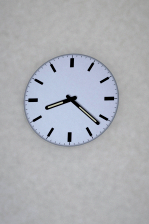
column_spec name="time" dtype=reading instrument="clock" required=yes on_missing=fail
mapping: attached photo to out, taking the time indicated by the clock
8:22
